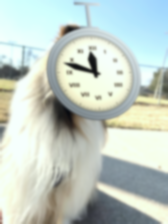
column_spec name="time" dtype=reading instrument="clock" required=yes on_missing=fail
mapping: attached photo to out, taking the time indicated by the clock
11:48
